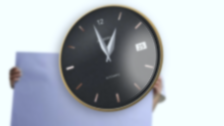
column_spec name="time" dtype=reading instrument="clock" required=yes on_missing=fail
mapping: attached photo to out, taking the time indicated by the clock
12:58
